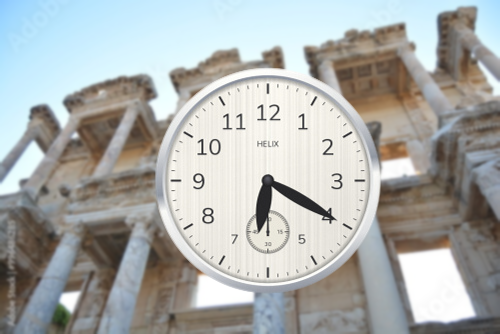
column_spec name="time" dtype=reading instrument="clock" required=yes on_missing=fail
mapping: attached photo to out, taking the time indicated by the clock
6:20
